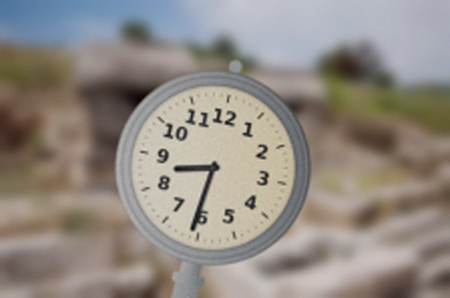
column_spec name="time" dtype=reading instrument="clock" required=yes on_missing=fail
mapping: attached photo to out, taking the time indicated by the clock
8:31
